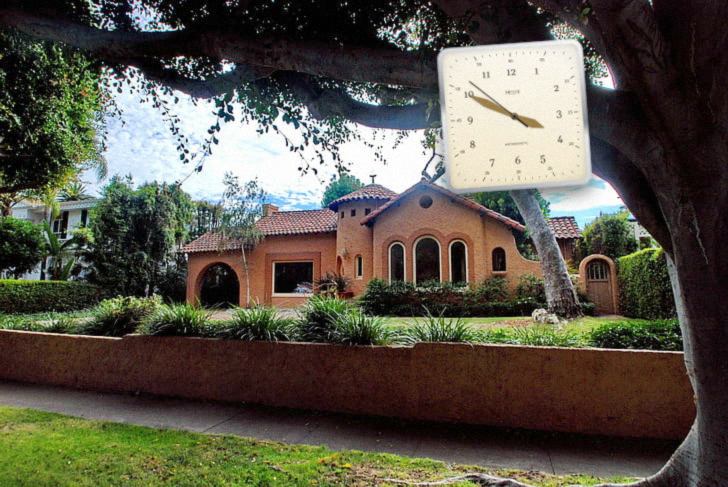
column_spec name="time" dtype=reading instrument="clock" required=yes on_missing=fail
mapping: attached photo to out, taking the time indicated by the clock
3:49:52
